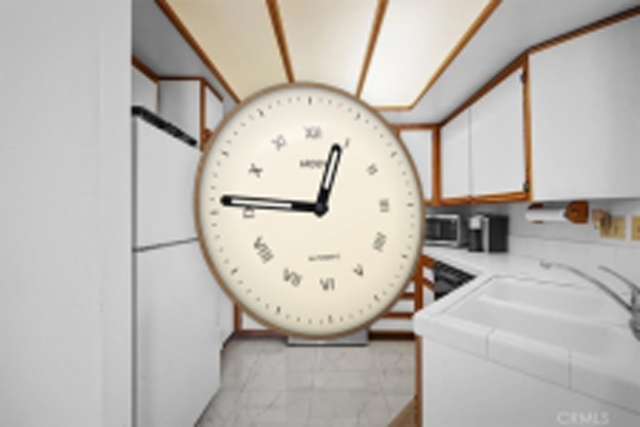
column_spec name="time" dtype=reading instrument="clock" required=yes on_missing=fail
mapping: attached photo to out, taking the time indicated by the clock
12:46
